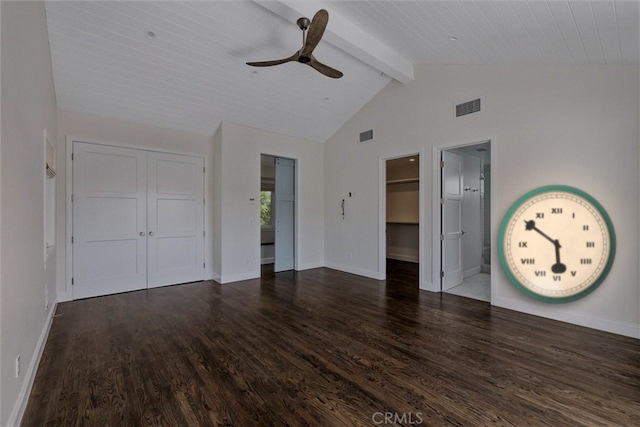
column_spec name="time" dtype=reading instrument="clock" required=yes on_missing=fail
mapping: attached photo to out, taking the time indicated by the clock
5:51
